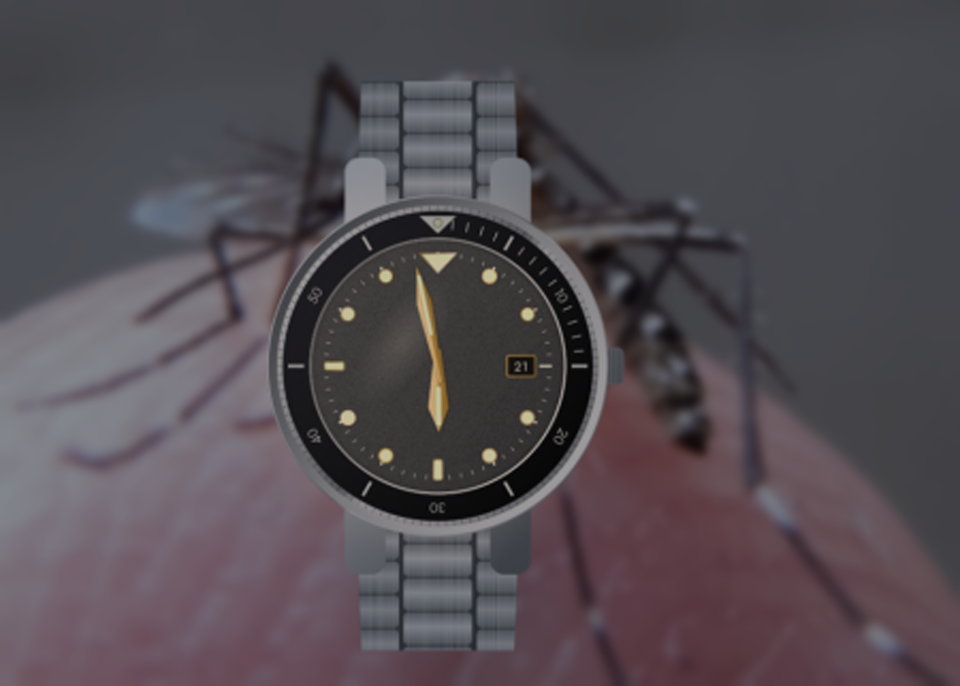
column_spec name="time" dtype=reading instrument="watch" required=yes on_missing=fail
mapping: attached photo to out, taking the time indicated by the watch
5:58
